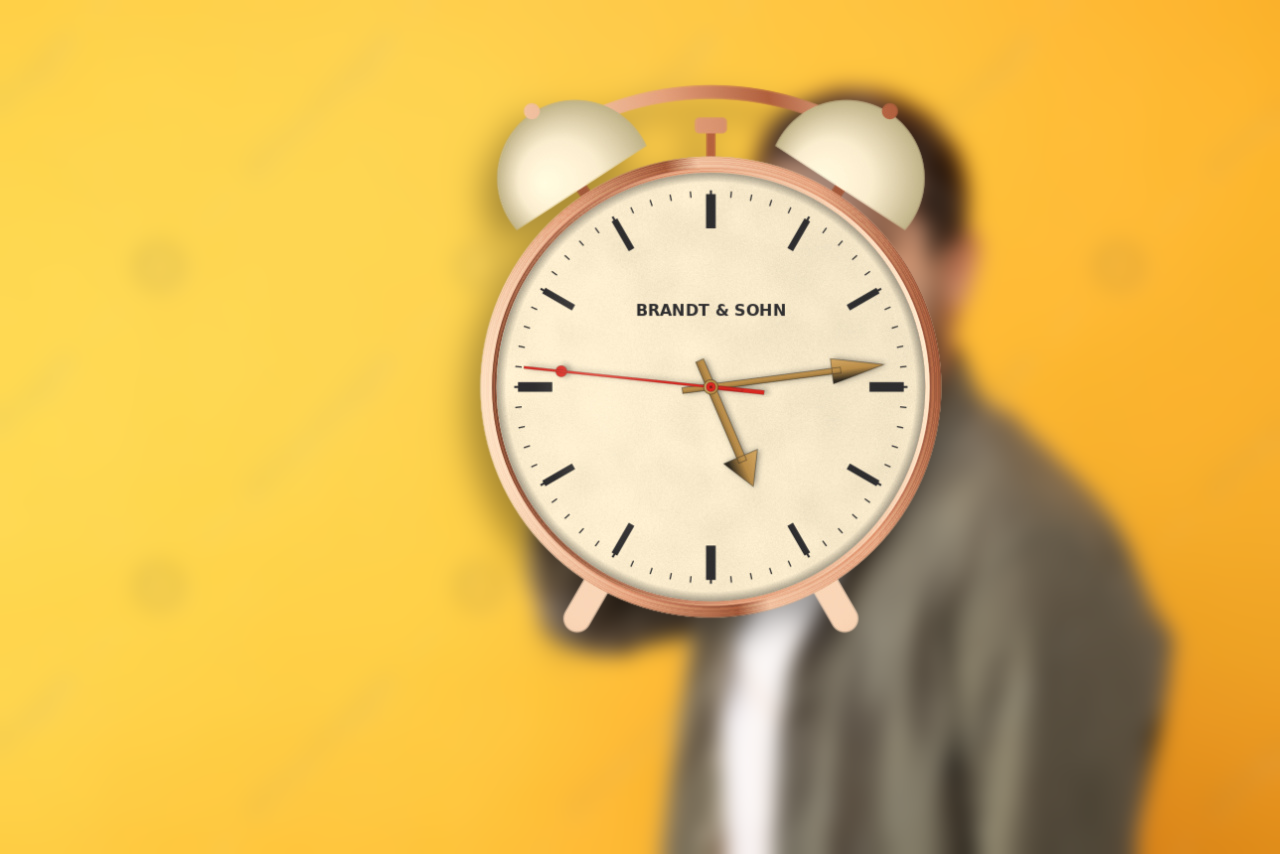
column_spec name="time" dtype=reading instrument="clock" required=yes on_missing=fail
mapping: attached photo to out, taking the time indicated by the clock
5:13:46
